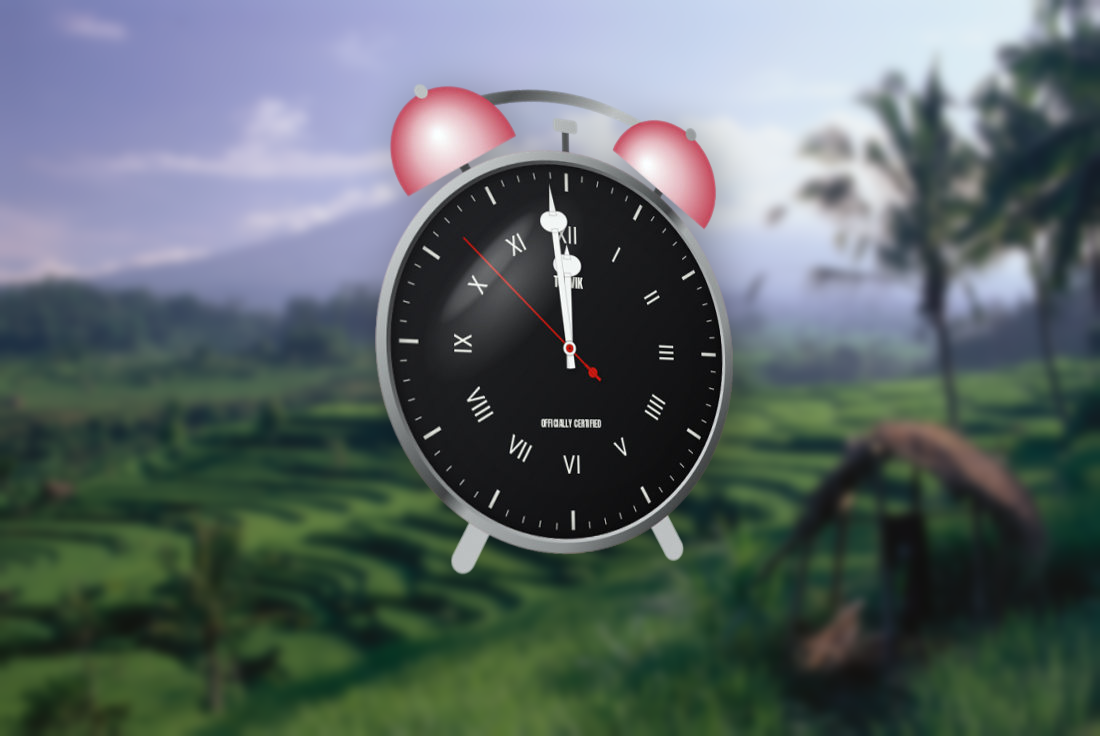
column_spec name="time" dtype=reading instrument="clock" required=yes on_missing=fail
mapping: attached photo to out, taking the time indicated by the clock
11:58:52
